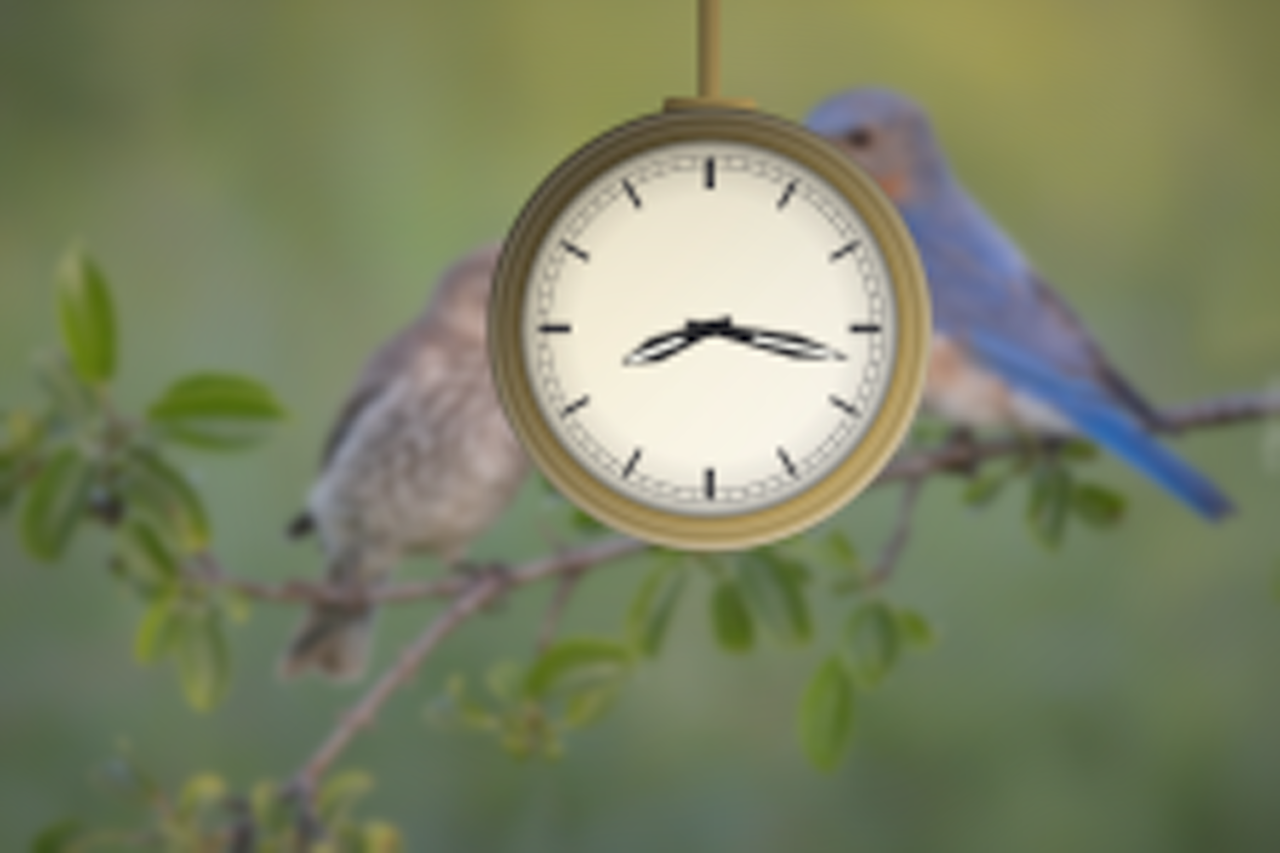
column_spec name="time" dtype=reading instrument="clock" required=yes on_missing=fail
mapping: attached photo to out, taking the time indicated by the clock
8:17
